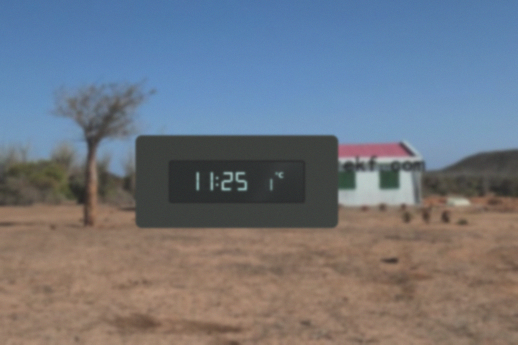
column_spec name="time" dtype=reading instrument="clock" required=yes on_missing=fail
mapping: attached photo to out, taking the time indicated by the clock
11:25
